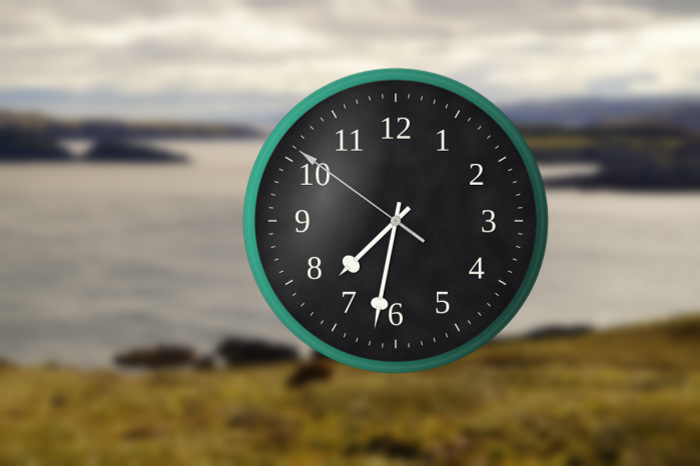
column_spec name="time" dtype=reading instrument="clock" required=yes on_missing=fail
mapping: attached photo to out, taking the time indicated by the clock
7:31:51
